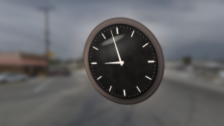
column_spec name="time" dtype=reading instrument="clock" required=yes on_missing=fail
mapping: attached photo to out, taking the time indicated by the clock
8:58
